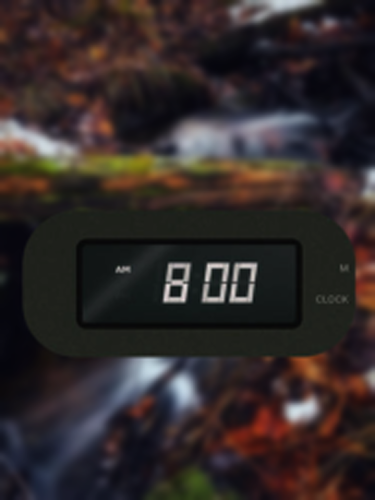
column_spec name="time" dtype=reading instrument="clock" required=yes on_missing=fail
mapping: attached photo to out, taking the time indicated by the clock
8:00
